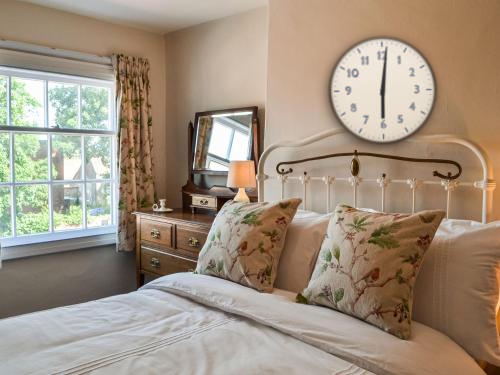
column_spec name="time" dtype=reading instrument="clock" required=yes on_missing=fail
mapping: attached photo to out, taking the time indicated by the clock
6:01
